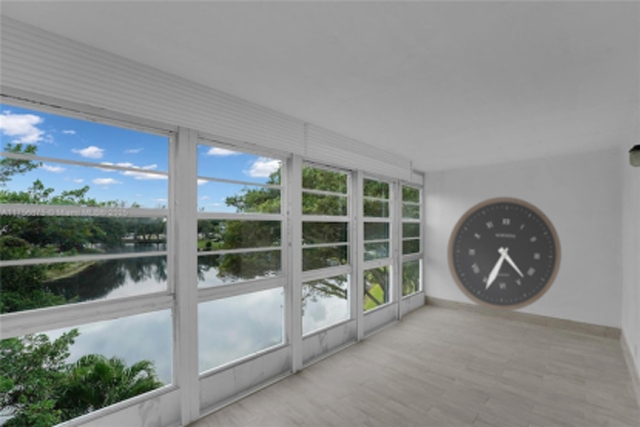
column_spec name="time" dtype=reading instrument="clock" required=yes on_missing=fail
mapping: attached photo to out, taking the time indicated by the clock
4:34
